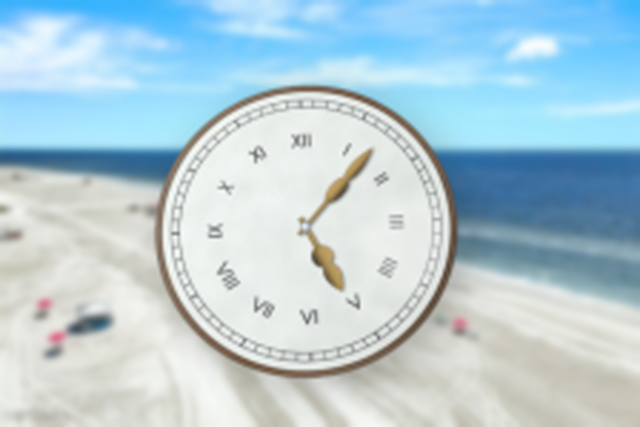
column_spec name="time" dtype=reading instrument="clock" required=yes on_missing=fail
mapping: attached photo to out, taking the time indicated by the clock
5:07
